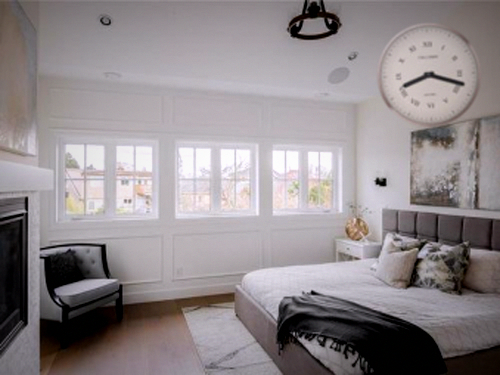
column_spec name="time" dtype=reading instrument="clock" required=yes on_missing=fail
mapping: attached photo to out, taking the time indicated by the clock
8:18
